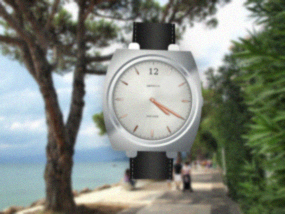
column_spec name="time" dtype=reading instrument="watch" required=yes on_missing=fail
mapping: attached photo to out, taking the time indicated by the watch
4:20
